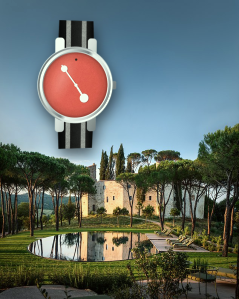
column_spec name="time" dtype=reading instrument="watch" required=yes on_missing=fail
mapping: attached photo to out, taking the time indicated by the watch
4:54
